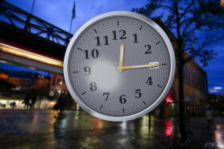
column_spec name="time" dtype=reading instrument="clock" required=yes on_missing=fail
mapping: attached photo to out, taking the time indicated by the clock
12:15
